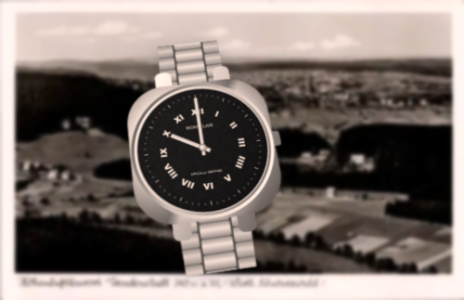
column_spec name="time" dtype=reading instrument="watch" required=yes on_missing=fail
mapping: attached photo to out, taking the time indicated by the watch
10:00
